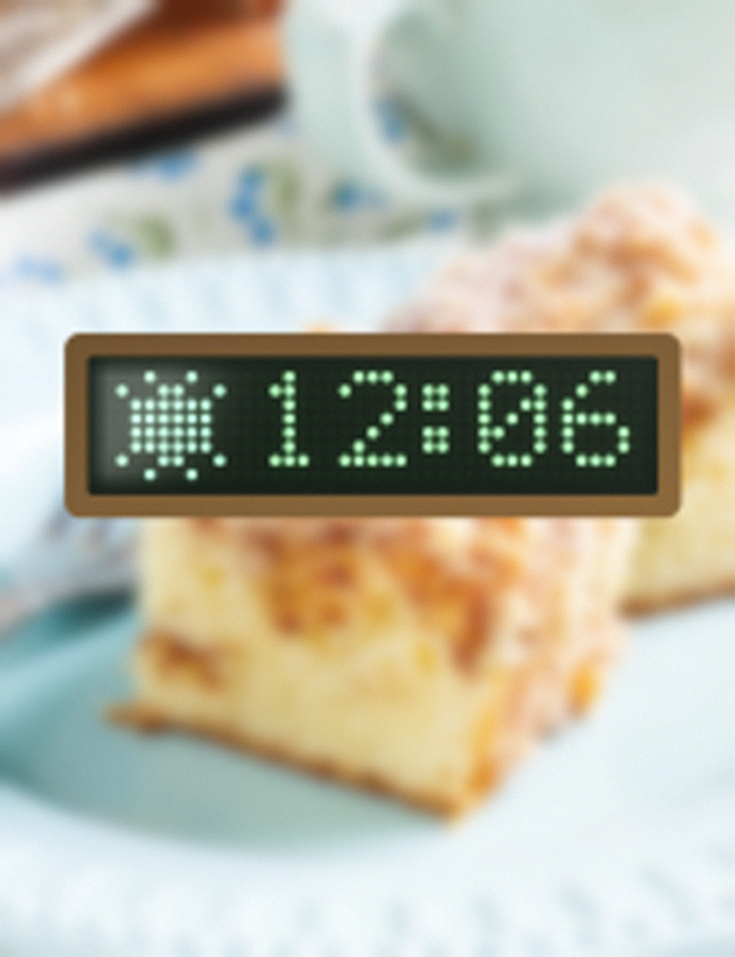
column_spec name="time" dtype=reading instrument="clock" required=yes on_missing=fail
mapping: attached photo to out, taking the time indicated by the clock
12:06
